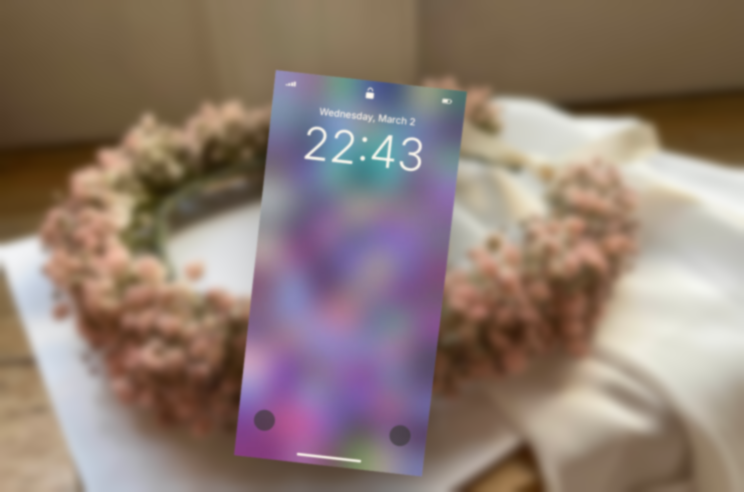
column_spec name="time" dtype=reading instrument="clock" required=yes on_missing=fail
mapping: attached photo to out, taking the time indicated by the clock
22:43
